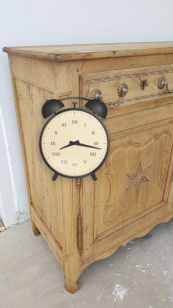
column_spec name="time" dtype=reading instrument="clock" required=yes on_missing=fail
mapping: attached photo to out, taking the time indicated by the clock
8:17
